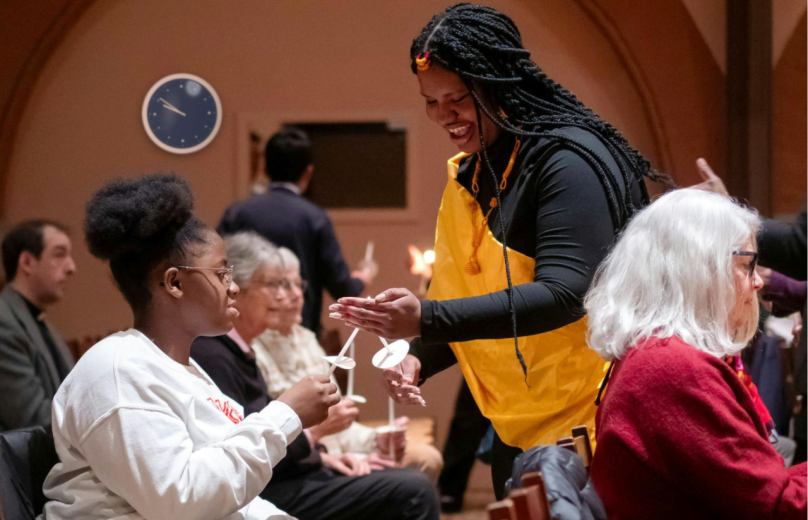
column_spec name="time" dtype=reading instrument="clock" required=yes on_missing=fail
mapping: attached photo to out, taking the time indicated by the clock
9:51
